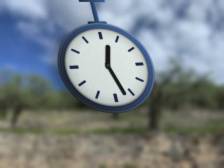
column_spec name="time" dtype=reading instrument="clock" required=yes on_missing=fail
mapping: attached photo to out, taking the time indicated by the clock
12:27
